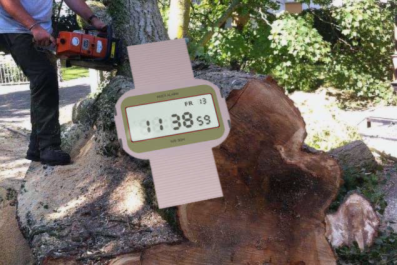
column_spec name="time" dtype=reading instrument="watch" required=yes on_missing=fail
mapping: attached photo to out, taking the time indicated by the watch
11:38:59
